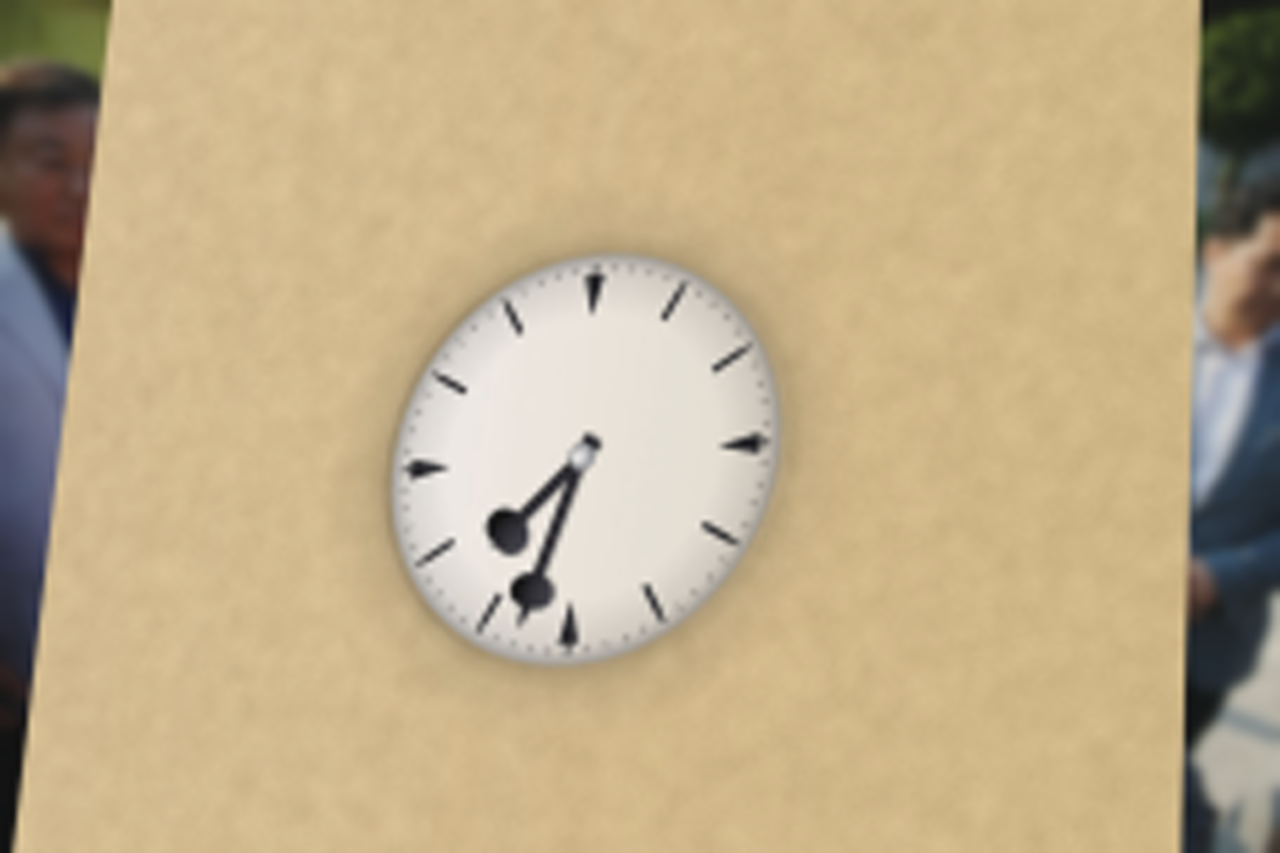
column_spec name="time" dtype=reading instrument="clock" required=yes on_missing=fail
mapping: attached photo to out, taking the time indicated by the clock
7:33
